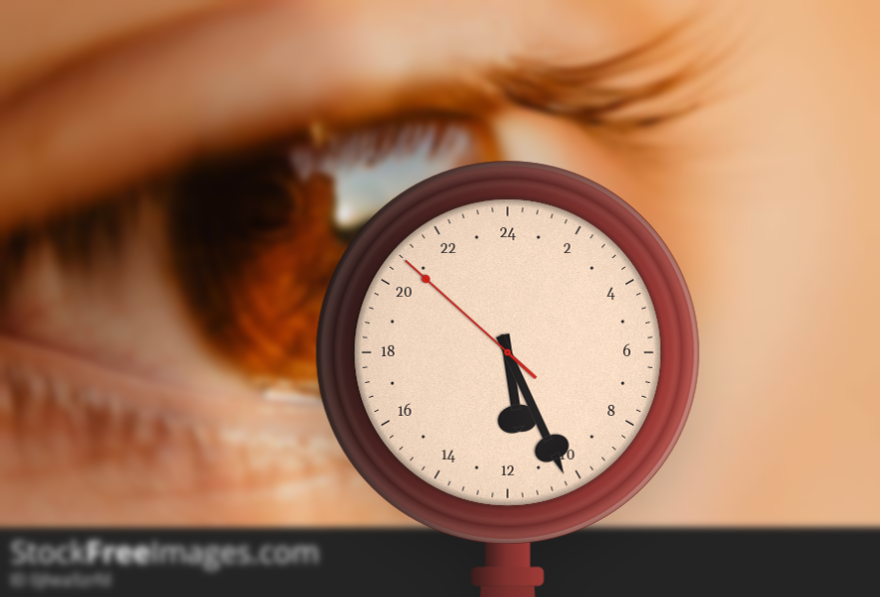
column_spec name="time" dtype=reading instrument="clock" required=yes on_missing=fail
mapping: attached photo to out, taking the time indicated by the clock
11:25:52
